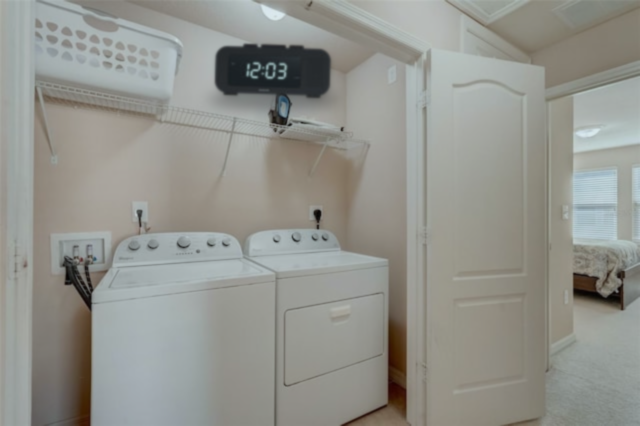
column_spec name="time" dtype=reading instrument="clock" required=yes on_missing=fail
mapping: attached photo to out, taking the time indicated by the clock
12:03
